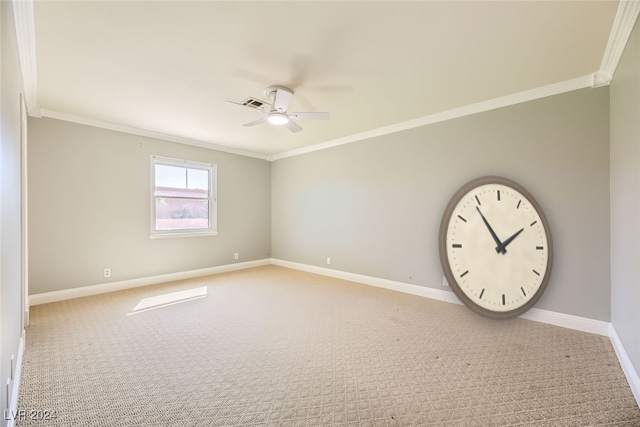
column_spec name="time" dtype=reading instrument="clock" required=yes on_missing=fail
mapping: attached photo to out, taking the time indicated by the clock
1:54
